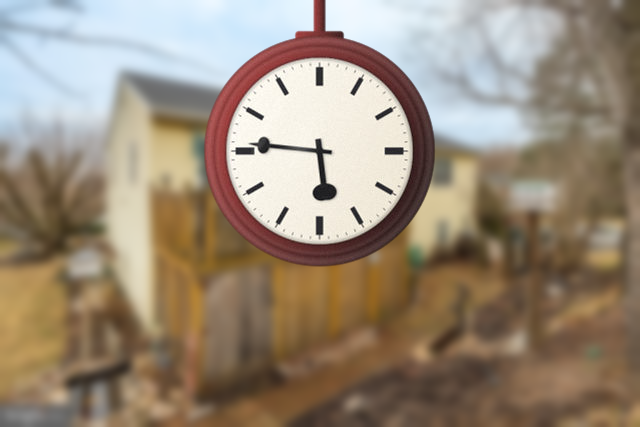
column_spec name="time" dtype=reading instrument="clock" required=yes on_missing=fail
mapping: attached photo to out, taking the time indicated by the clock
5:46
